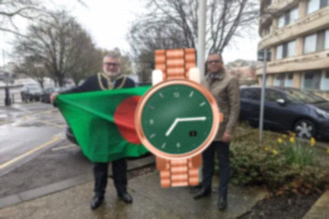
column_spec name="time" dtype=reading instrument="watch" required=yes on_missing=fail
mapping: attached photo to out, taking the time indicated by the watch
7:15
